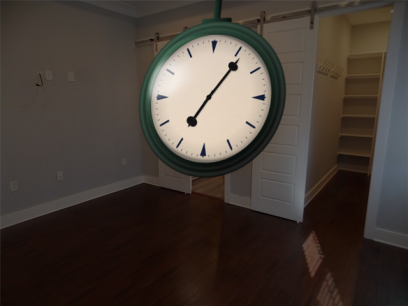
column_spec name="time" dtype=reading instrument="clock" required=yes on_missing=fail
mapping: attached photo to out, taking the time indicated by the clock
7:06
